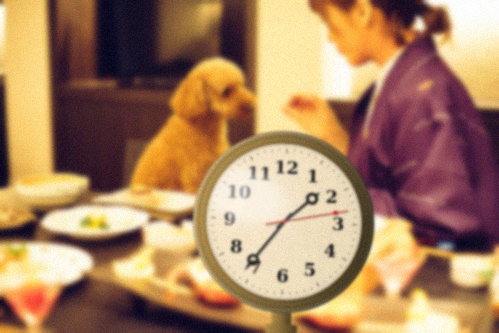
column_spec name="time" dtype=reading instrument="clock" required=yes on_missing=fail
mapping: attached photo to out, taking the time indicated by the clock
1:36:13
